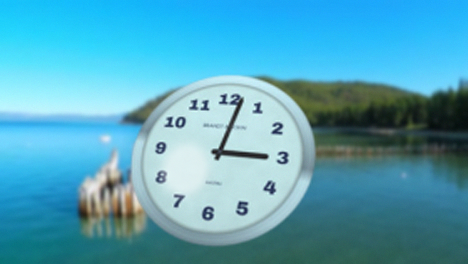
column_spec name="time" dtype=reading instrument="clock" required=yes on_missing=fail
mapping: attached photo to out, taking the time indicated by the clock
3:02
